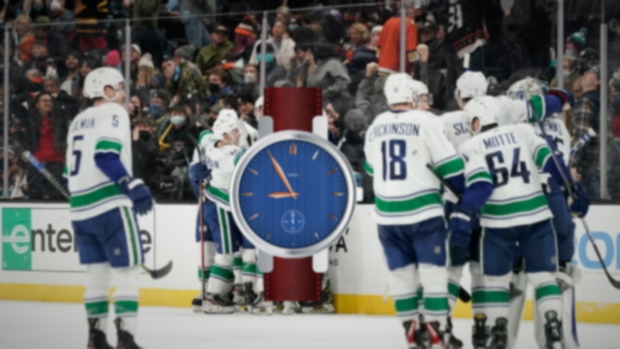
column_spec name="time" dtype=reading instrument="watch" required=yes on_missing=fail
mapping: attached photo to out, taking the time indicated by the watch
8:55
